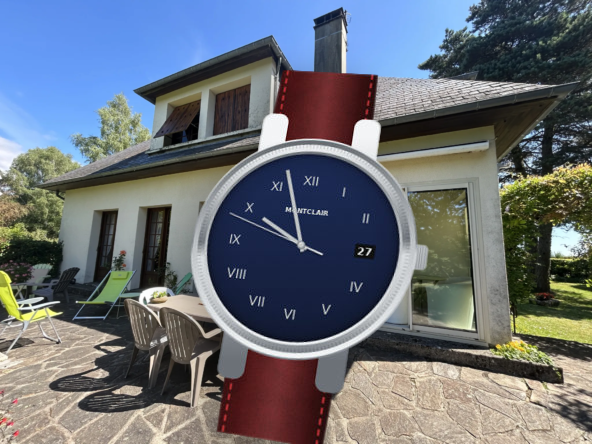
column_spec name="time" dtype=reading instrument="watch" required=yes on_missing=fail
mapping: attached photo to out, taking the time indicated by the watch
9:56:48
